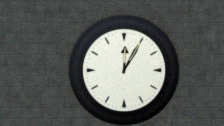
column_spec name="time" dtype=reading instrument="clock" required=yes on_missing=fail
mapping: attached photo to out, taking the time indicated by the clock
12:05
